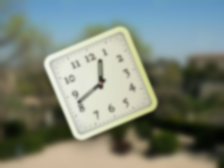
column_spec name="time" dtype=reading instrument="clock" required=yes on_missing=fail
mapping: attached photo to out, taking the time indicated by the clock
12:42
